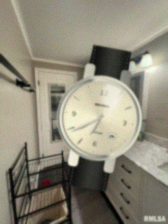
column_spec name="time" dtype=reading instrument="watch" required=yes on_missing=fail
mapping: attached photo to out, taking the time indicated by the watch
6:39
